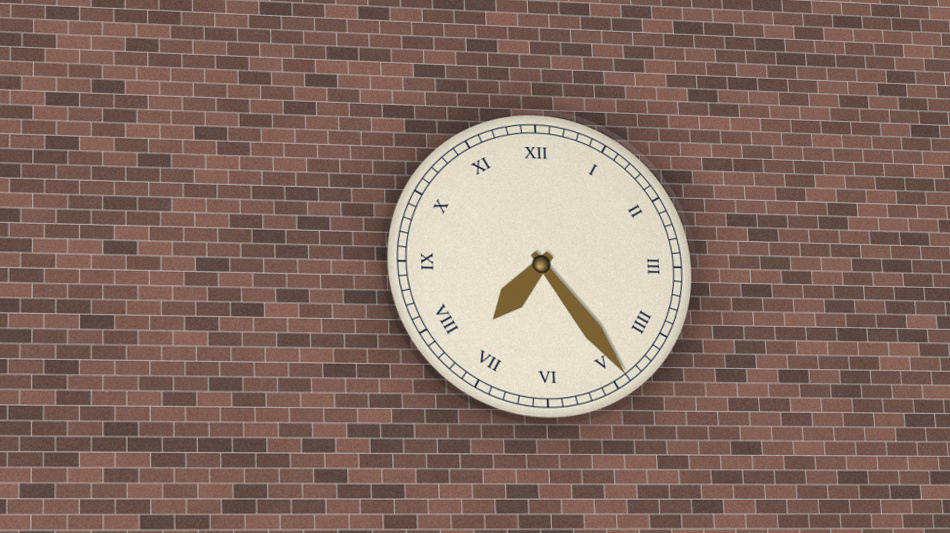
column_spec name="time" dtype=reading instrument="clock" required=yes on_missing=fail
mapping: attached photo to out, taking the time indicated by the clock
7:24
